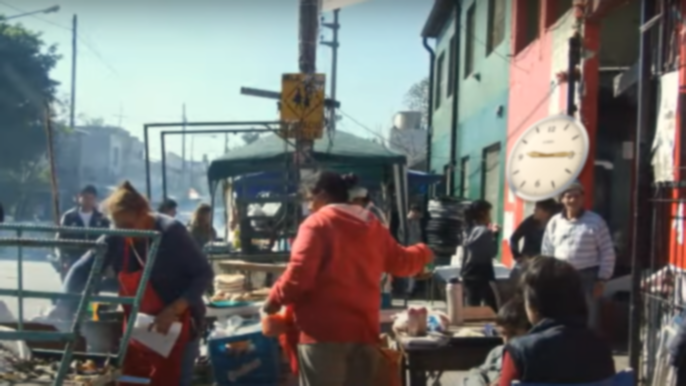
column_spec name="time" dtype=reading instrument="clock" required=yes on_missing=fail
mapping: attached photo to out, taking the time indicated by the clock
9:15
